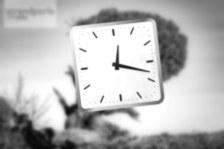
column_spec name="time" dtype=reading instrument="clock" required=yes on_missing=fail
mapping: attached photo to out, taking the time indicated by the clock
12:18
